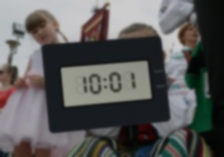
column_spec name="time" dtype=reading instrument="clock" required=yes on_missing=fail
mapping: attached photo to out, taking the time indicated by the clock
10:01
